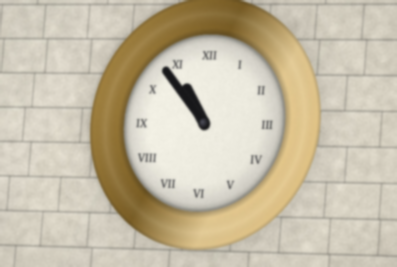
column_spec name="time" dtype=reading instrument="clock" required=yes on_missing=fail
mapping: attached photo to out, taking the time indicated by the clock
10:53
